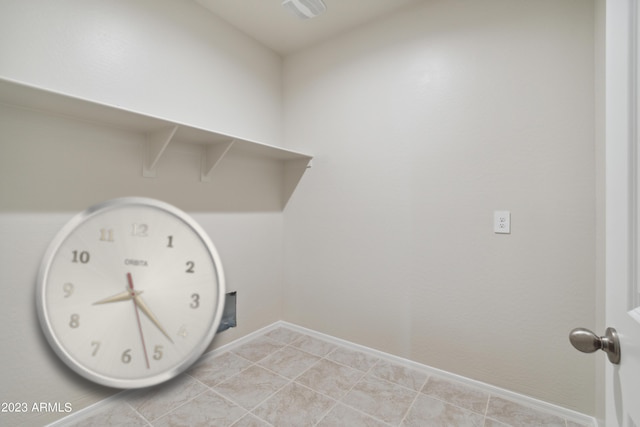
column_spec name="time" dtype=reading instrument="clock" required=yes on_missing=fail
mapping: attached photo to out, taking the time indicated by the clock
8:22:27
